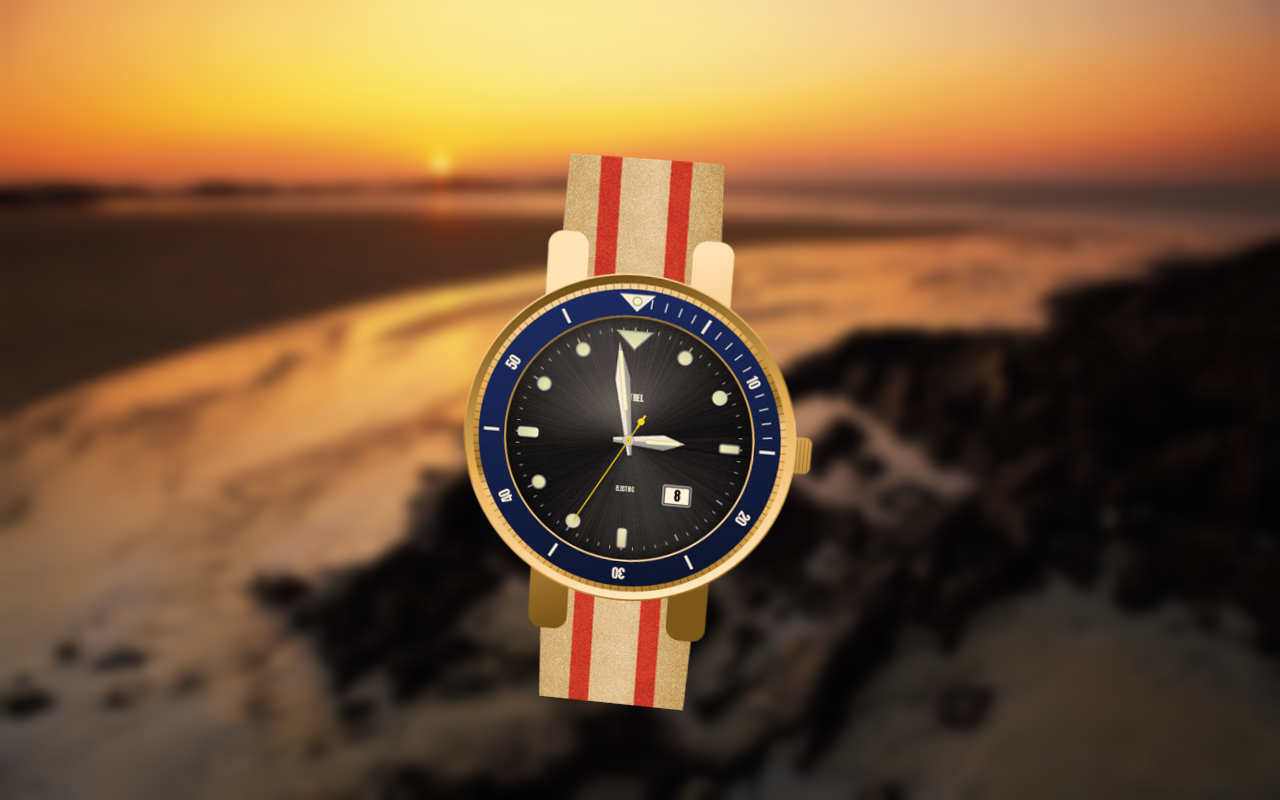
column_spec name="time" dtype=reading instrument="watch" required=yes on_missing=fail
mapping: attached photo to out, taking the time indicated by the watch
2:58:35
